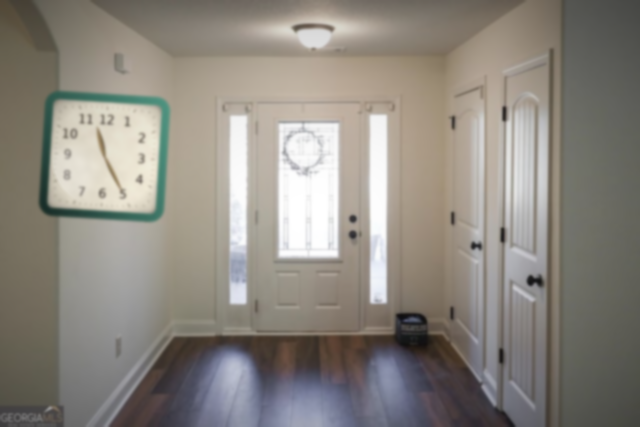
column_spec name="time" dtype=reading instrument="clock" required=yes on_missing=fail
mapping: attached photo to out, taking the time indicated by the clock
11:25
